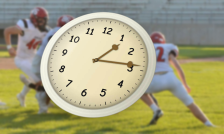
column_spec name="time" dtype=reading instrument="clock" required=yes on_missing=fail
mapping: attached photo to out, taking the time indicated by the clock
1:14
